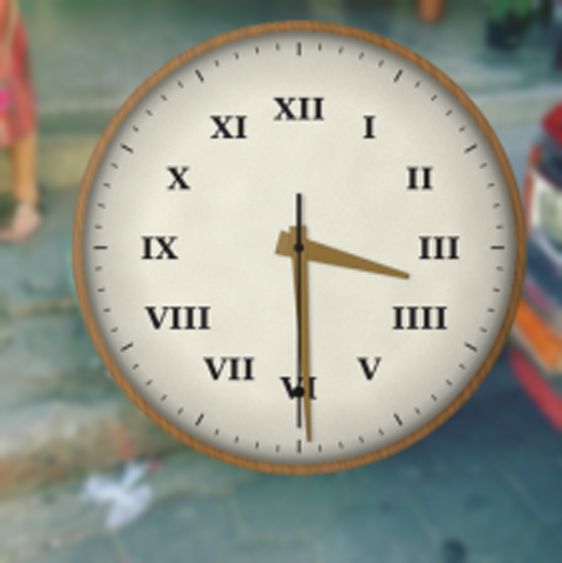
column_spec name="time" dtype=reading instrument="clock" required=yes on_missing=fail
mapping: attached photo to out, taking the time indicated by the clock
3:29:30
